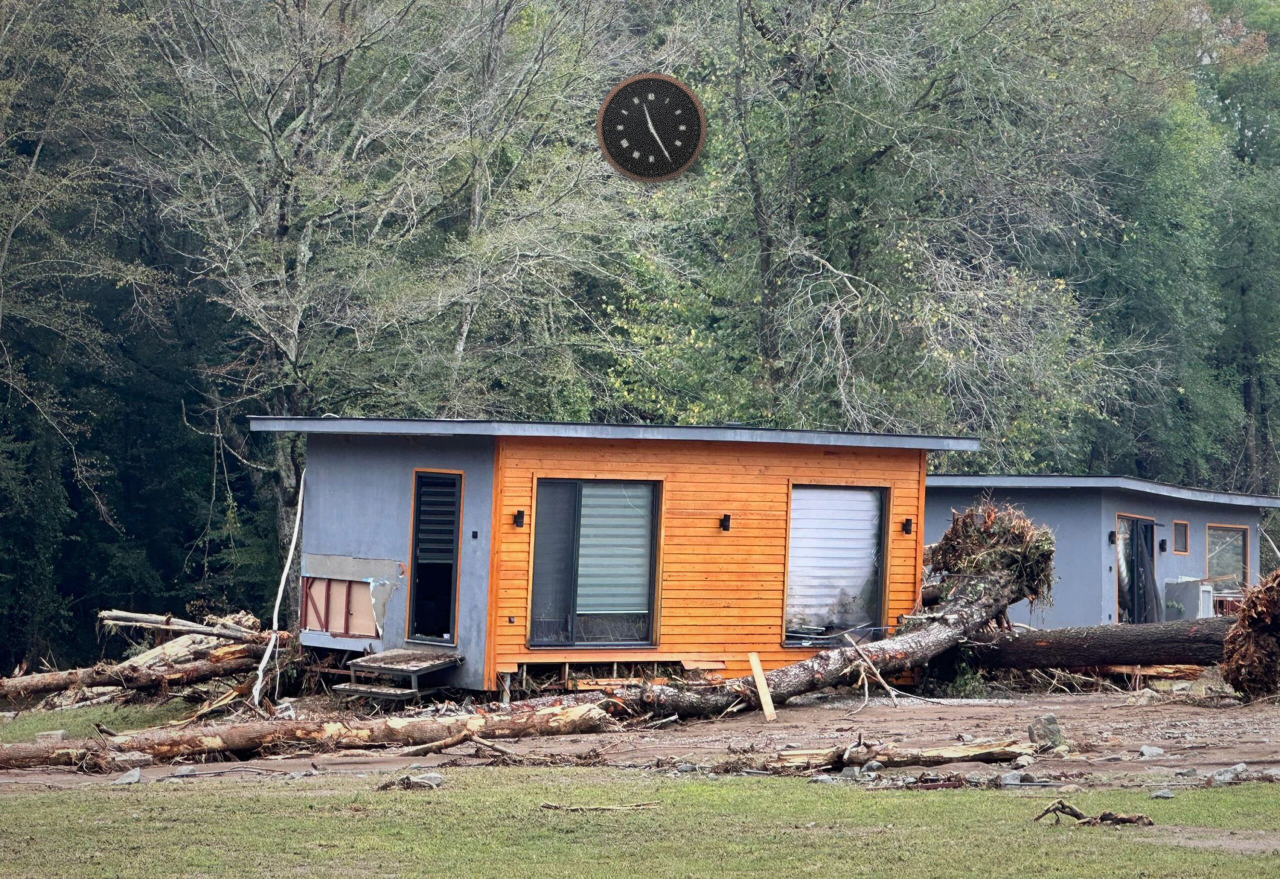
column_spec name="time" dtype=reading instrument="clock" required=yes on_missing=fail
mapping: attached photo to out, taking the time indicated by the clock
11:25
